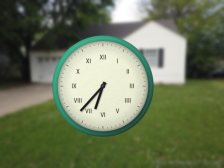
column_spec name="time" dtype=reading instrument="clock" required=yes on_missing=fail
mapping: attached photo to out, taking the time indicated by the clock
6:37
